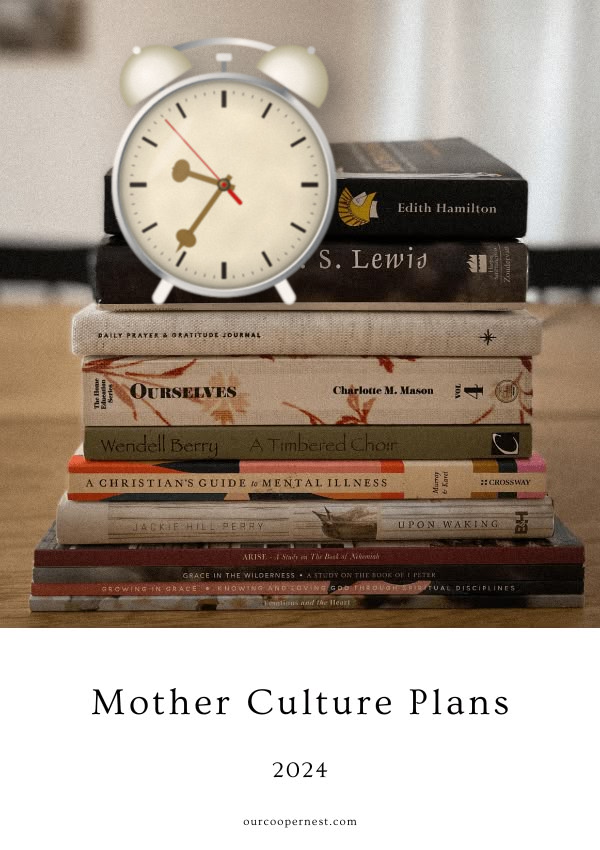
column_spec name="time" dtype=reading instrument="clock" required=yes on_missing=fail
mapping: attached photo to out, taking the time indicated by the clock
9:35:53
